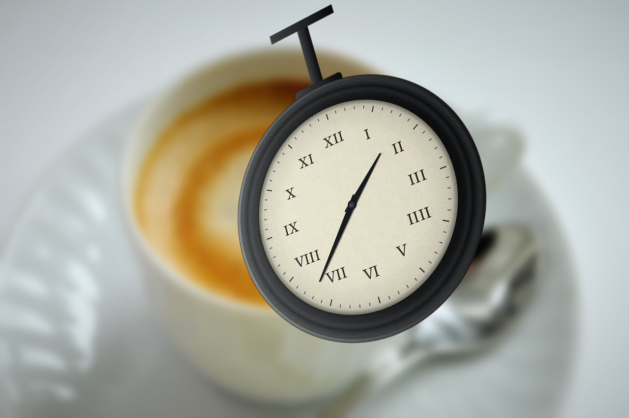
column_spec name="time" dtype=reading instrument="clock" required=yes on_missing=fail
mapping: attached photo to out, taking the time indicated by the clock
1:37
